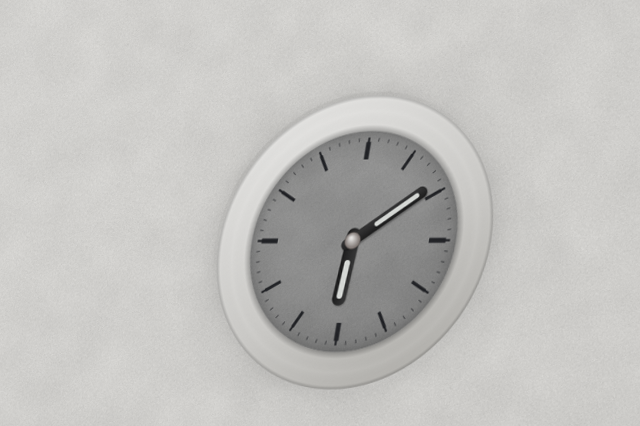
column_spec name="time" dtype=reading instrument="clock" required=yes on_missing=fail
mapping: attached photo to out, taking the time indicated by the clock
6:09
